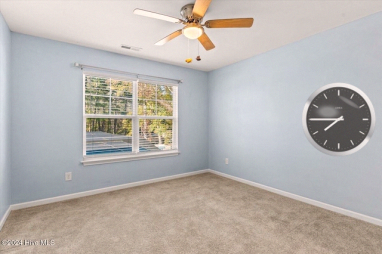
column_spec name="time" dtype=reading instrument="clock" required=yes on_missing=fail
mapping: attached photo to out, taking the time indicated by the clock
7:45
